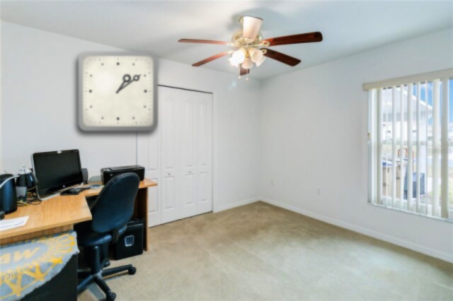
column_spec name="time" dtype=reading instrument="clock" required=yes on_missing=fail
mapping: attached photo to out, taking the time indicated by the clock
1:09
